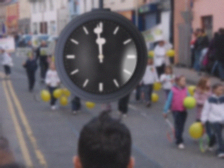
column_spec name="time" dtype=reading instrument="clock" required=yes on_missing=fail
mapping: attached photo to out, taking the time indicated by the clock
11:59
